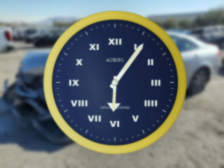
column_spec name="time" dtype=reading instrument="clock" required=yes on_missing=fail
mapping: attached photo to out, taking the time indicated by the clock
6:06
